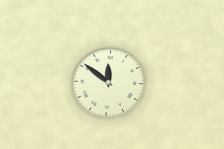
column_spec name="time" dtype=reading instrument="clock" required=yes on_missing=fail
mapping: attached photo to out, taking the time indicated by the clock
11:51
